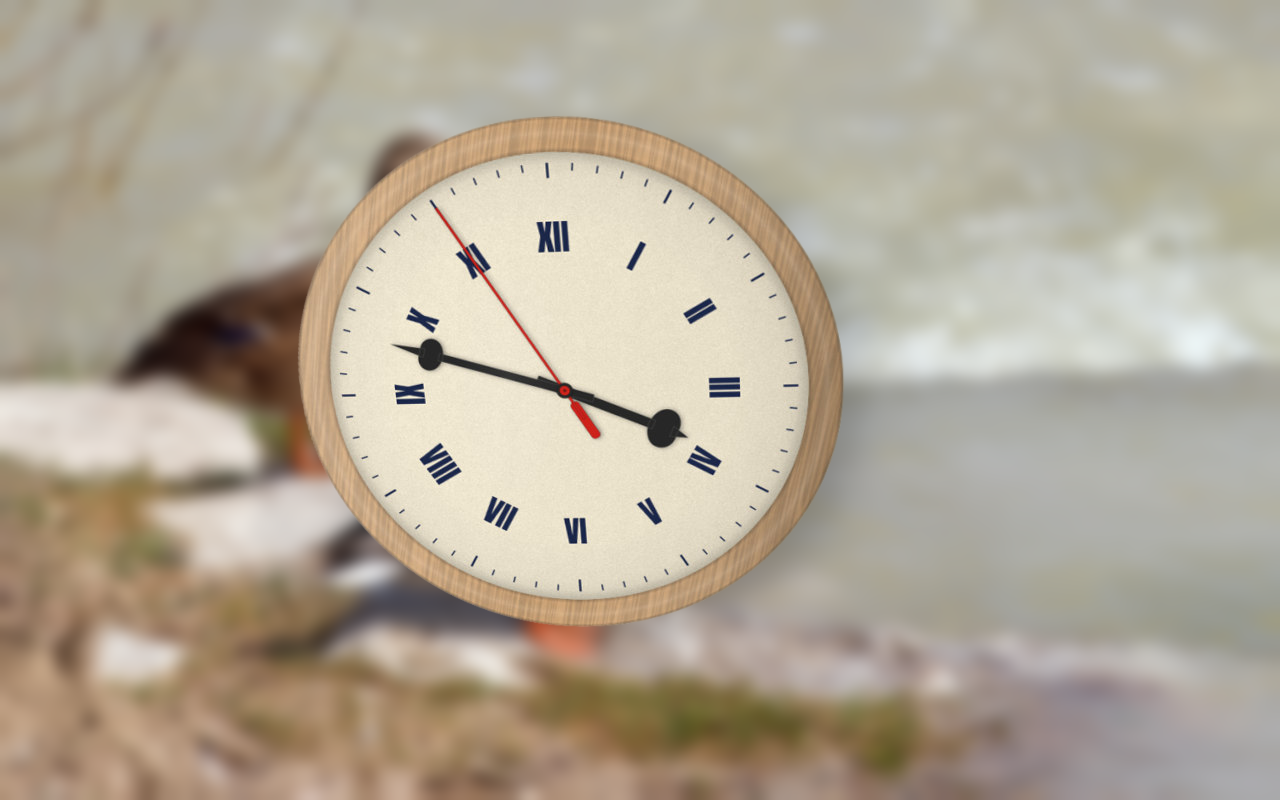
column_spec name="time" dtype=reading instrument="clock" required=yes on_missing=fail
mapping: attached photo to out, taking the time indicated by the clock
3:47:55
